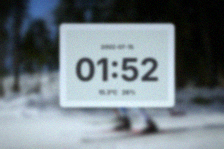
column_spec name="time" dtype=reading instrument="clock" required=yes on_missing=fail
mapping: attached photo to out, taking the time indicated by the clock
1:52
